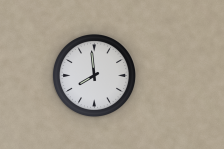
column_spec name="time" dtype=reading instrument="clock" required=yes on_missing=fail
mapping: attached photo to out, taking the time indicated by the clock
7:59
